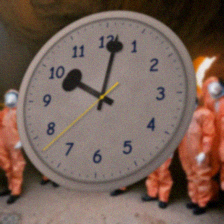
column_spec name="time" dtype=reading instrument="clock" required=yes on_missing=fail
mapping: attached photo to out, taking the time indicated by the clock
10:01:38
